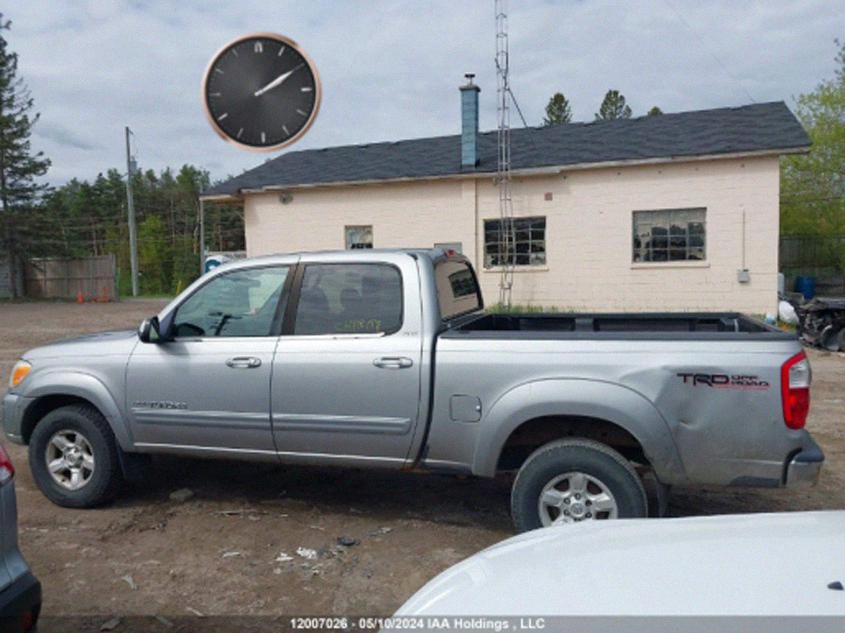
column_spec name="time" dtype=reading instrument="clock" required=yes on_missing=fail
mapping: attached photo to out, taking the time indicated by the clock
2:10
